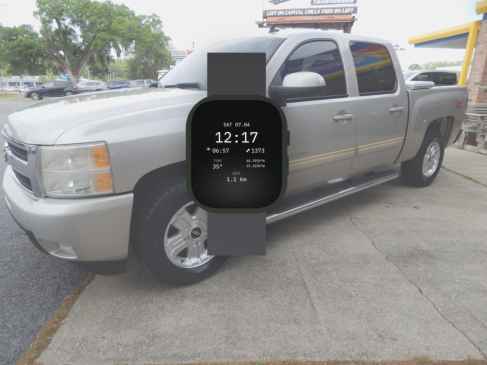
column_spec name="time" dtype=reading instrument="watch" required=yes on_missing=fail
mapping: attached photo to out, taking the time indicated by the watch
12:17
